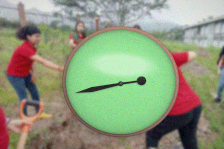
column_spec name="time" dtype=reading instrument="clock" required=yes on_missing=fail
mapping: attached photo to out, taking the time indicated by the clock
2:43
